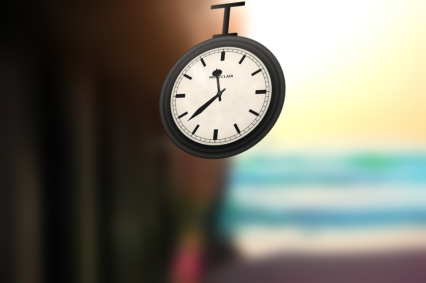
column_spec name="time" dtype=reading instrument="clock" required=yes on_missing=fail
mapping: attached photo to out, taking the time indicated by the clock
11:38
